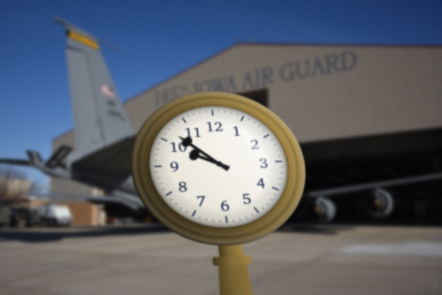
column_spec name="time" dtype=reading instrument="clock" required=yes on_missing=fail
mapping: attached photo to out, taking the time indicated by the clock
9:52
